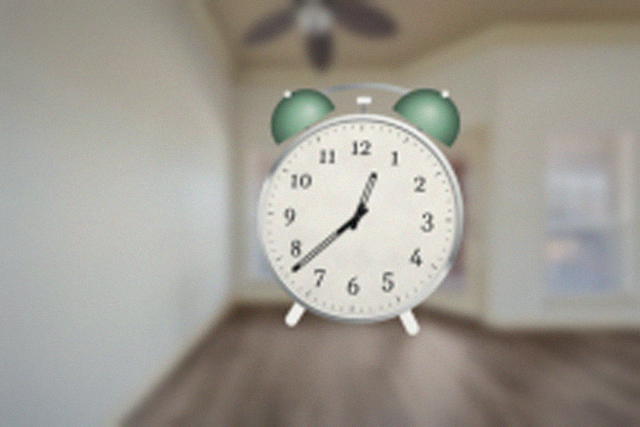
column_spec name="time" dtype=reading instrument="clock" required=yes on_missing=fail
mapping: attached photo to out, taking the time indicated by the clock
12:38
